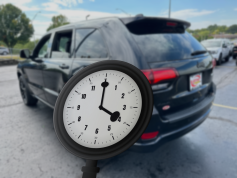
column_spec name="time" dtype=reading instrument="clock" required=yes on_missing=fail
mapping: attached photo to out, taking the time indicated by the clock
4:00
